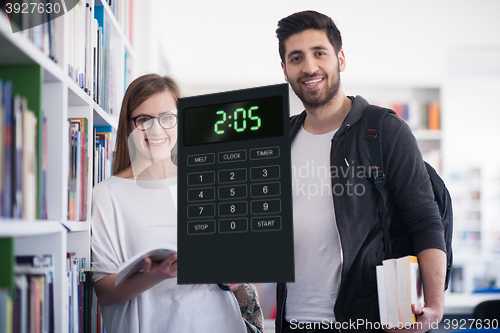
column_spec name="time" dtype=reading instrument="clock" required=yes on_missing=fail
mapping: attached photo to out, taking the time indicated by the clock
2:05
